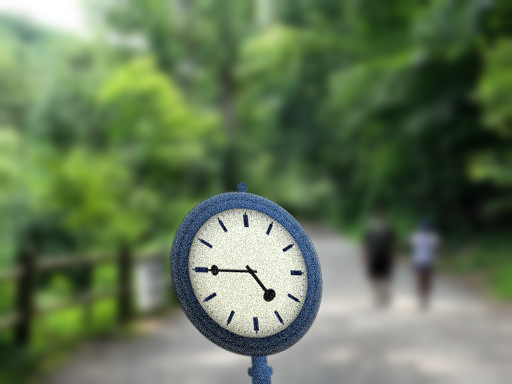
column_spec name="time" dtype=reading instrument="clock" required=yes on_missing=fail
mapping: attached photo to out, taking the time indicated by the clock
4:45
